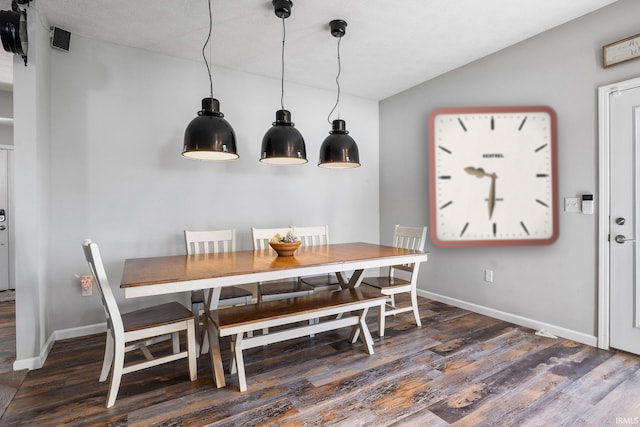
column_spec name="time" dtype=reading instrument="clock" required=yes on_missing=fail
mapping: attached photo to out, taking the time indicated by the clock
9:31
